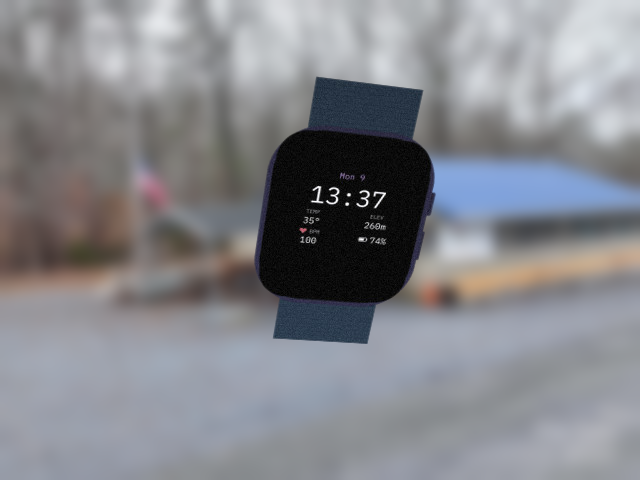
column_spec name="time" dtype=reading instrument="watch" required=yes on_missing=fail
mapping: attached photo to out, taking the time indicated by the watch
13:37
